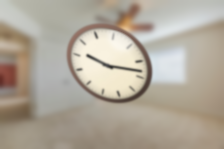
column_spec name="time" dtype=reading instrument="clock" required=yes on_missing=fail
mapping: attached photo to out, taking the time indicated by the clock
10:18
